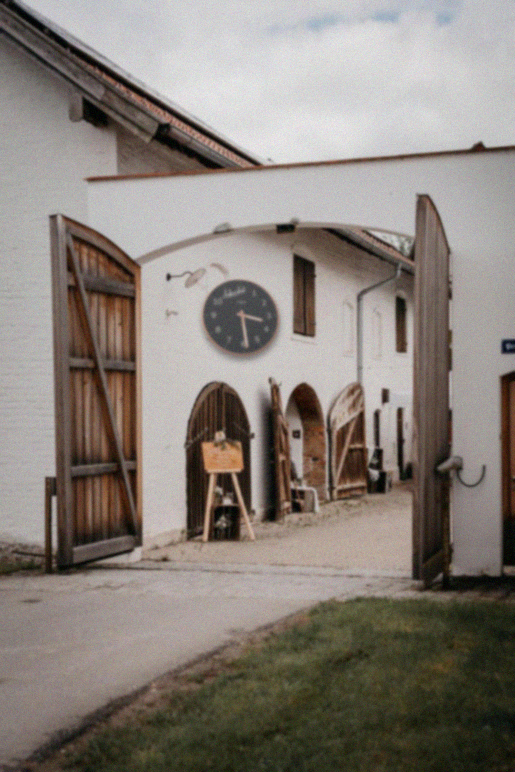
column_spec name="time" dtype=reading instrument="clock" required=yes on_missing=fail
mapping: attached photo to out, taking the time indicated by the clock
3:29
